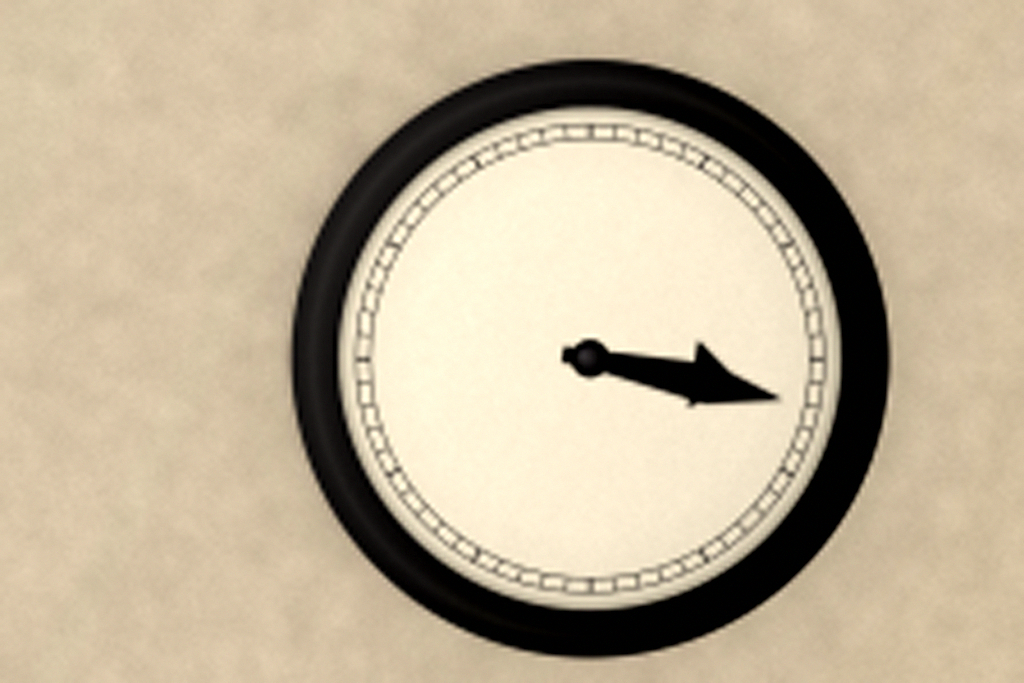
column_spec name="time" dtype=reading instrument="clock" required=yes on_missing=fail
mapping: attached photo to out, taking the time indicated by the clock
3:17
